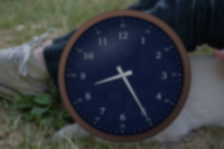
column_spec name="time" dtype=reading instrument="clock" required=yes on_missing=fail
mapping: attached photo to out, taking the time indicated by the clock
8:25
